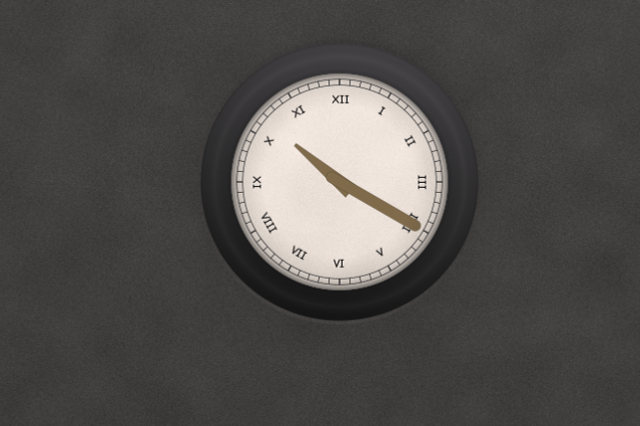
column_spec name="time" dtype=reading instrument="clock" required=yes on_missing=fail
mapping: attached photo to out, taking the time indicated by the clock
10:20
